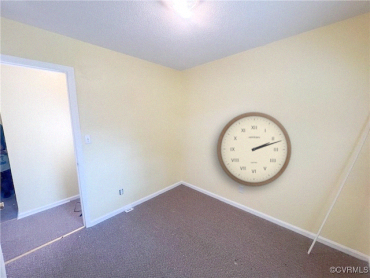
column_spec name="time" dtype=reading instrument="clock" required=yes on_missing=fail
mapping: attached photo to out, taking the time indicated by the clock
2:12
